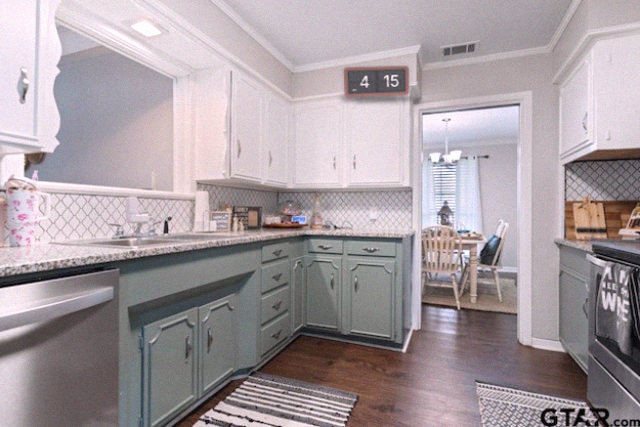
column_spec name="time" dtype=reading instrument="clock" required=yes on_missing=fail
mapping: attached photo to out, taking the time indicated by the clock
4:15
